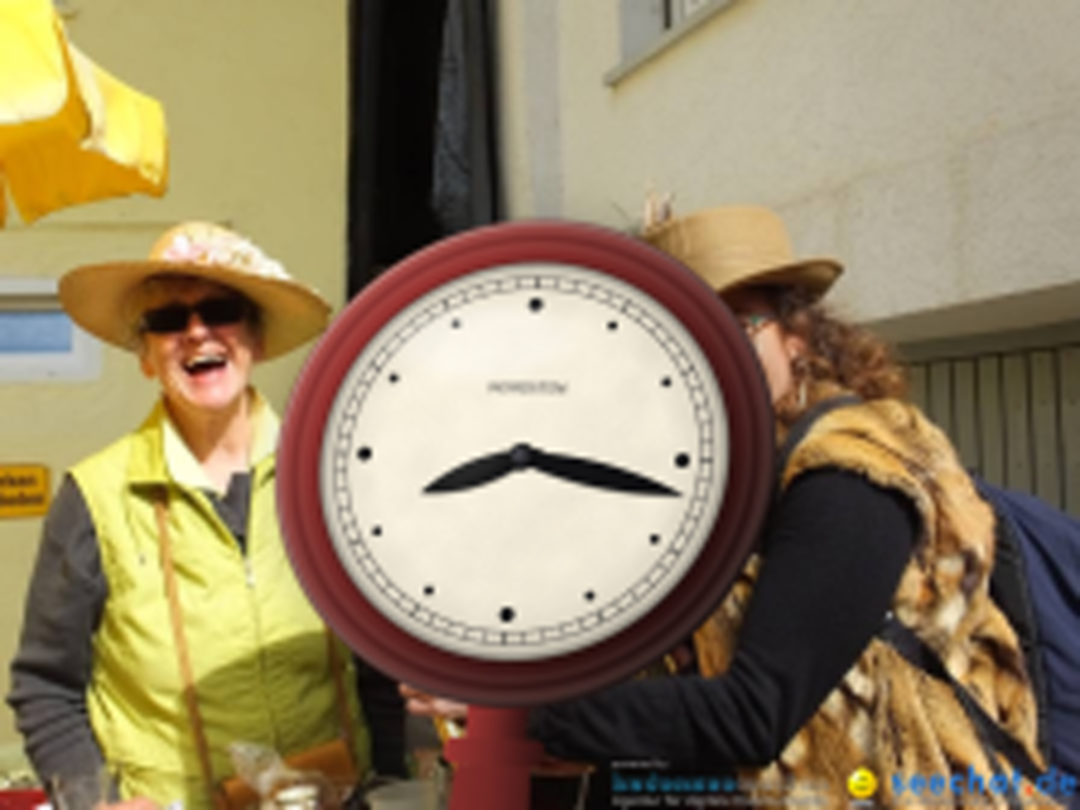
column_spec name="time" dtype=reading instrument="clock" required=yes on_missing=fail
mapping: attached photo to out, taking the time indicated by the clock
8:17
